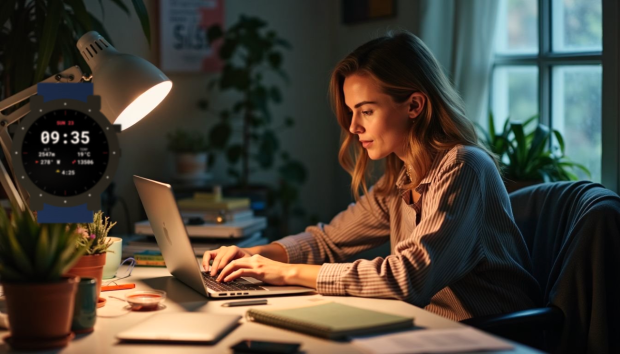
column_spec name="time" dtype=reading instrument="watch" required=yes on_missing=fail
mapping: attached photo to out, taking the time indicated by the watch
9:35
